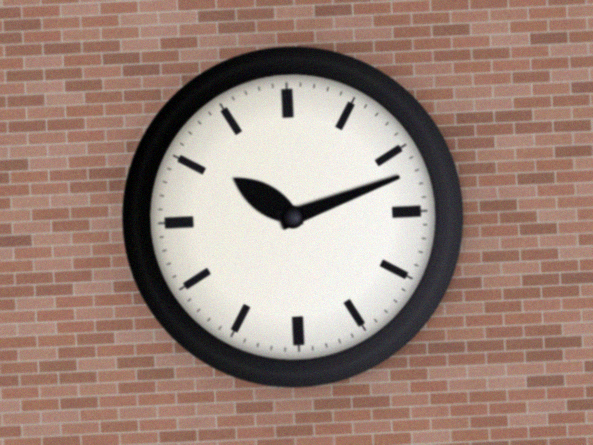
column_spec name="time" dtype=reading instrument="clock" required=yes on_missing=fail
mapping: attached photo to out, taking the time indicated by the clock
10:12
